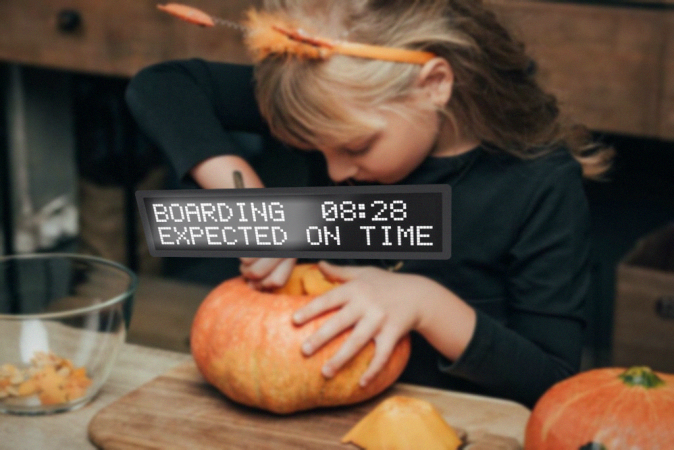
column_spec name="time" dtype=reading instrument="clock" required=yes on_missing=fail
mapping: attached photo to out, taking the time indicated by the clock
8:28
